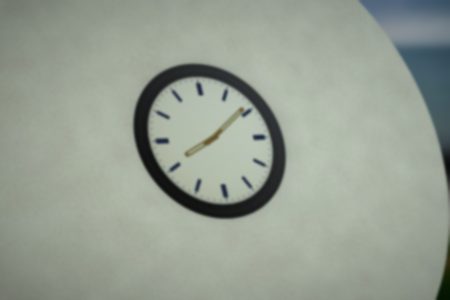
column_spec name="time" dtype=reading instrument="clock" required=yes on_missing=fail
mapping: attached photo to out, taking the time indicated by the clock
8:09
